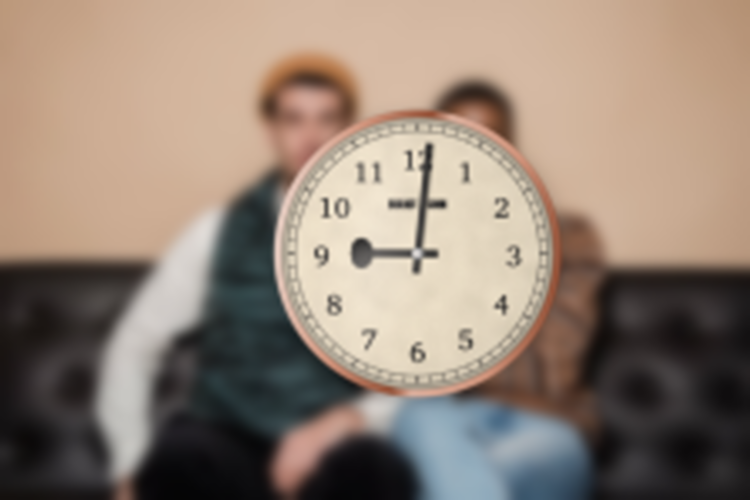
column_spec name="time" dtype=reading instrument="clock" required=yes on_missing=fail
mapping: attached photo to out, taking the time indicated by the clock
9:01
